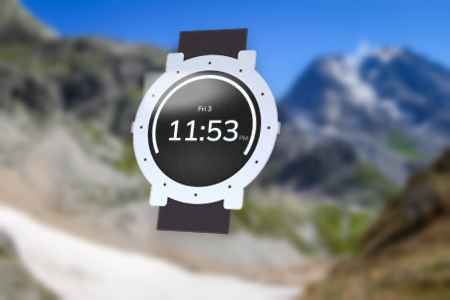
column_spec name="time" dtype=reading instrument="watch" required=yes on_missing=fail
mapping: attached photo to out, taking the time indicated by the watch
11:53
